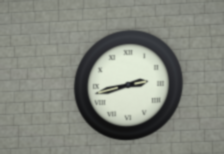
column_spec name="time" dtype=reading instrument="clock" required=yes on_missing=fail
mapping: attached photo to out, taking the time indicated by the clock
2:43
